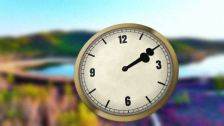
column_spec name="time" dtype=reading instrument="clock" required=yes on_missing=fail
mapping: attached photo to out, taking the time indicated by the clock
2:10
